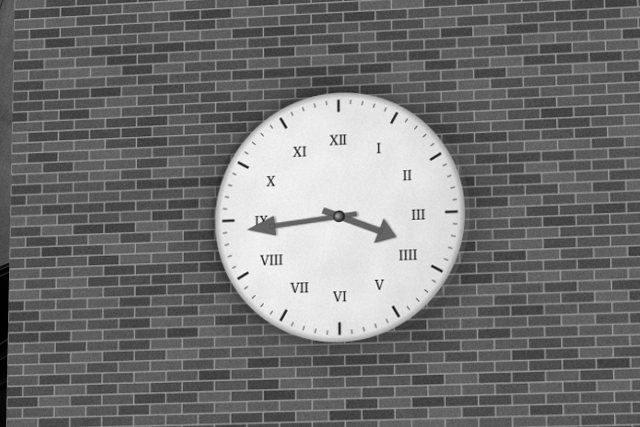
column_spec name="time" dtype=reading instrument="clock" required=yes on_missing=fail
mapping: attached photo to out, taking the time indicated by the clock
3:44
